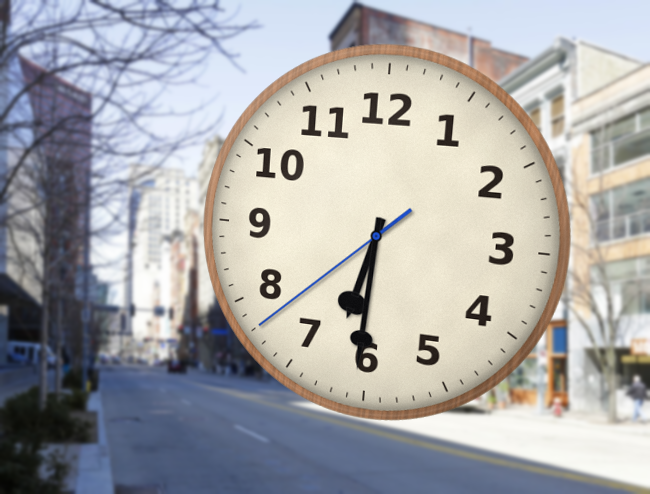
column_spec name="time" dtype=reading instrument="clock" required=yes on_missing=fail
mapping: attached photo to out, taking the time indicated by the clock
6:30:38
